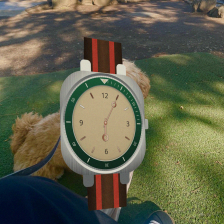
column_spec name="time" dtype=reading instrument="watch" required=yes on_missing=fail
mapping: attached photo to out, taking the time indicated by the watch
6:05
